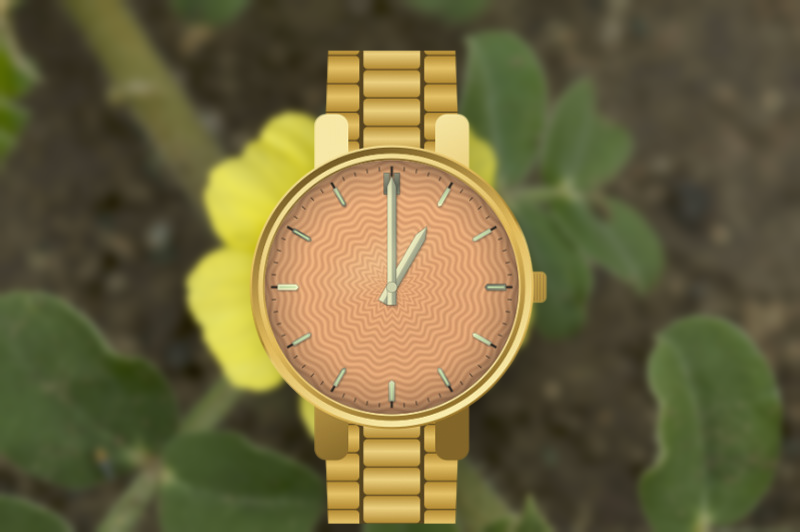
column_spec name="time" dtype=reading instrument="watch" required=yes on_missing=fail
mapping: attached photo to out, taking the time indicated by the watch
1:00
